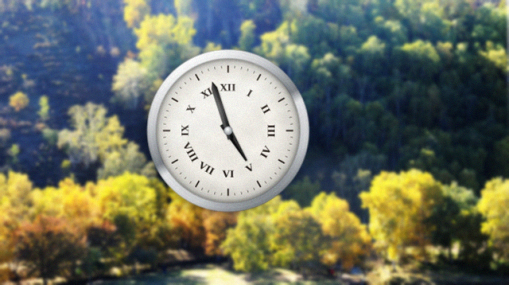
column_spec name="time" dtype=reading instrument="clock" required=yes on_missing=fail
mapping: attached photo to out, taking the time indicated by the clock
4:57
